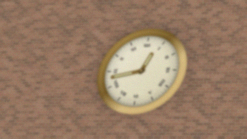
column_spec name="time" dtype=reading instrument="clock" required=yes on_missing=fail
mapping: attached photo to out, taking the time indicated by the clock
12:43
